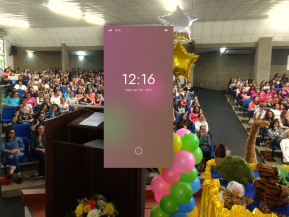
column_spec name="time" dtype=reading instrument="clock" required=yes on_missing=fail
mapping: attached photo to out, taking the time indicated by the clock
12:16
